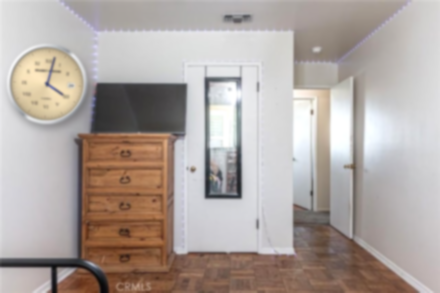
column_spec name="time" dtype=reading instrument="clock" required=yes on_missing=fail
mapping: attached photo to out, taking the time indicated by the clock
4:02
